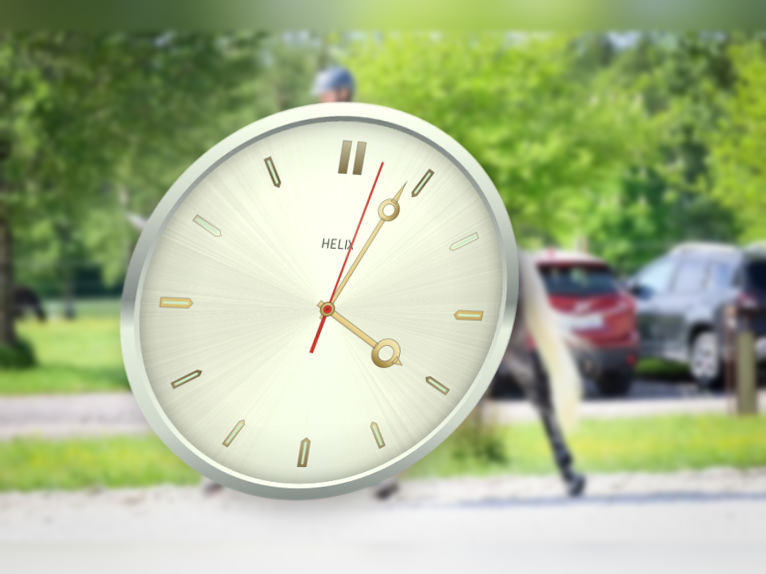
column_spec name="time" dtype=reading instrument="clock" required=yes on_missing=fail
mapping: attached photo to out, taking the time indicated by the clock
4:04:02
